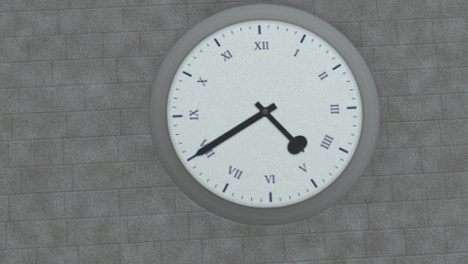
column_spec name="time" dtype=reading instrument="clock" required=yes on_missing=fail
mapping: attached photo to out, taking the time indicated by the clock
4:40
